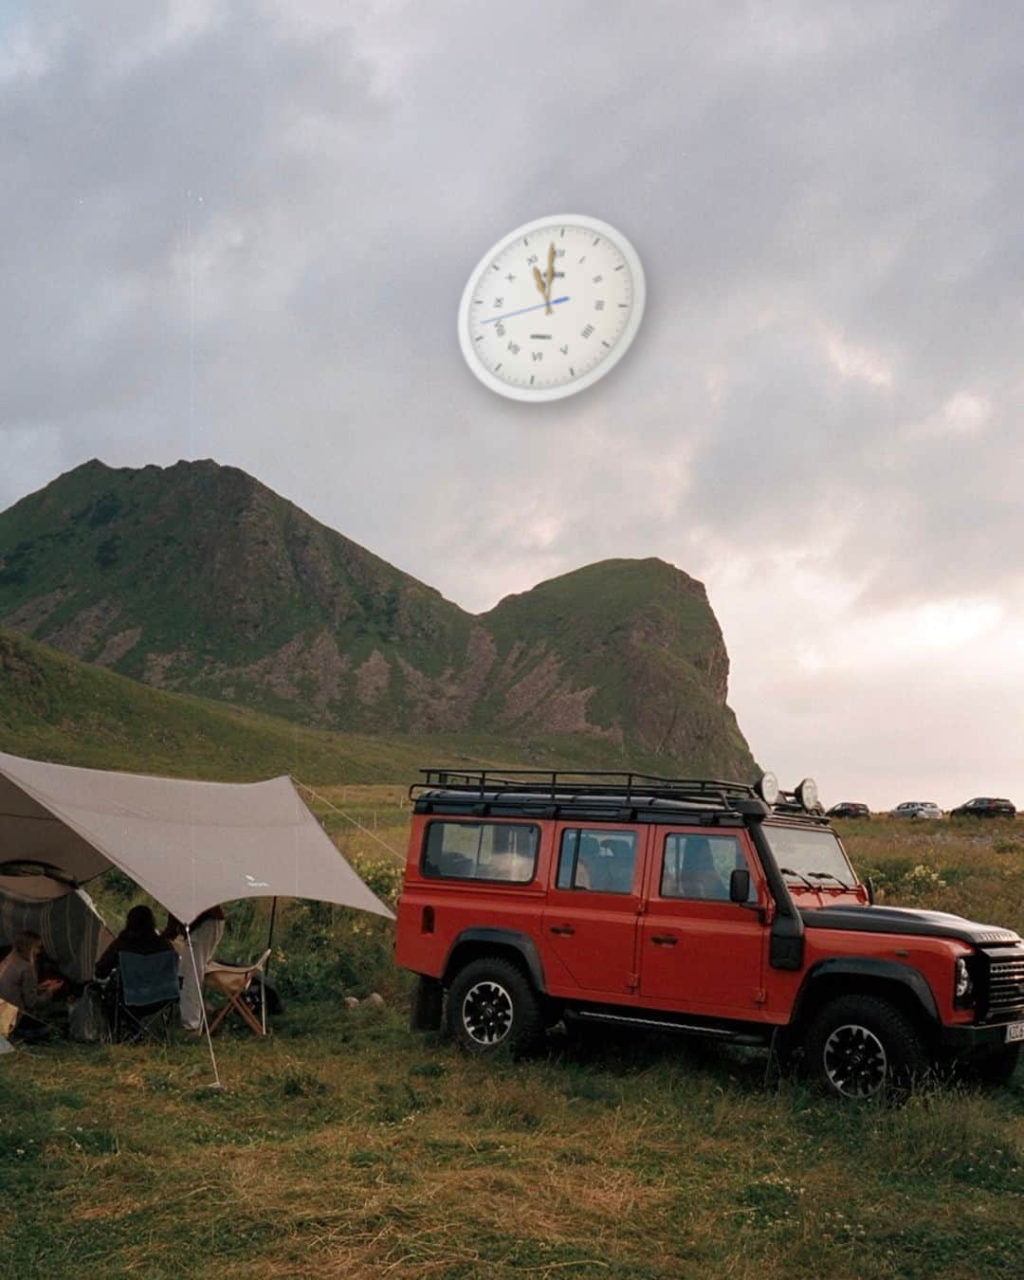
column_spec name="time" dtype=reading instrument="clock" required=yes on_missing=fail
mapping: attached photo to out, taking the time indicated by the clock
10:58:42
